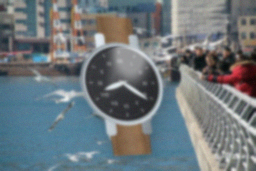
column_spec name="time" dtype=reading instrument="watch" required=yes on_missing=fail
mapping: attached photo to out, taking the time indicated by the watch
8:21
